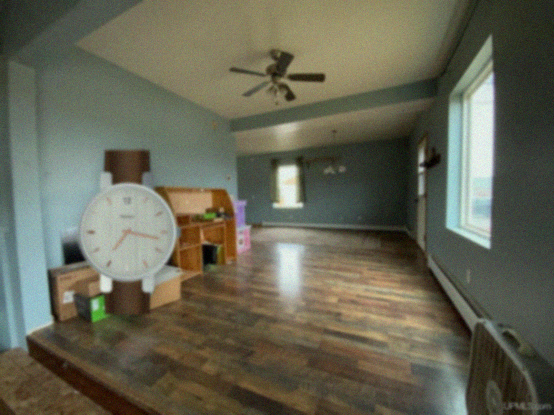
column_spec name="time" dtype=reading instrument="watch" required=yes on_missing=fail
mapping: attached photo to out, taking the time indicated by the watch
7:17
